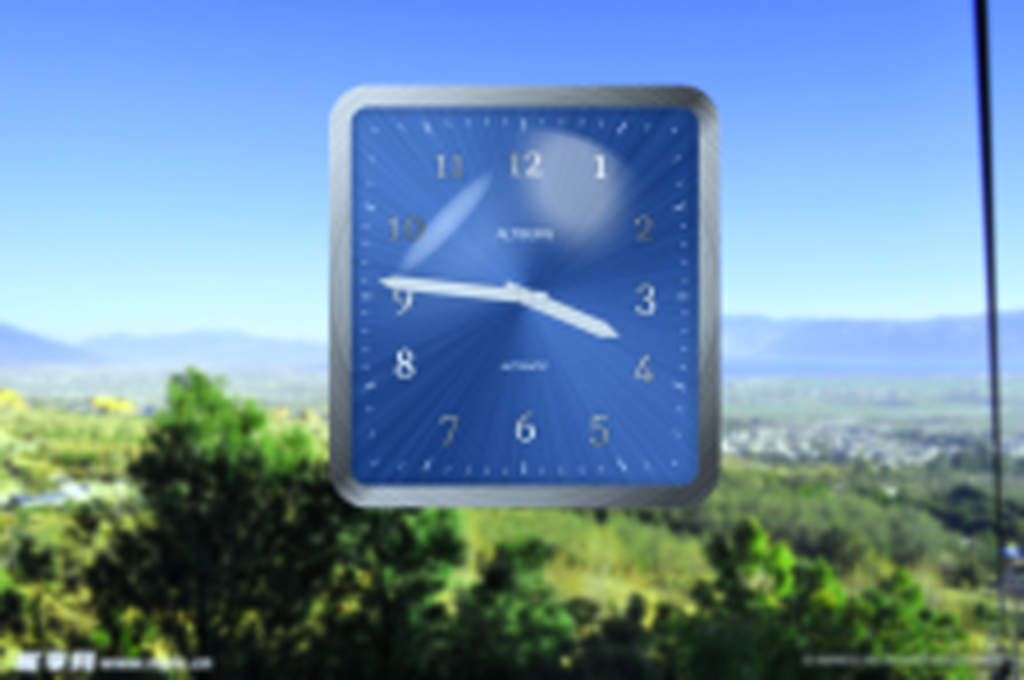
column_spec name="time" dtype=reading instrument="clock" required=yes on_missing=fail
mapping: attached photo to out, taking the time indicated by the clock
3:46
